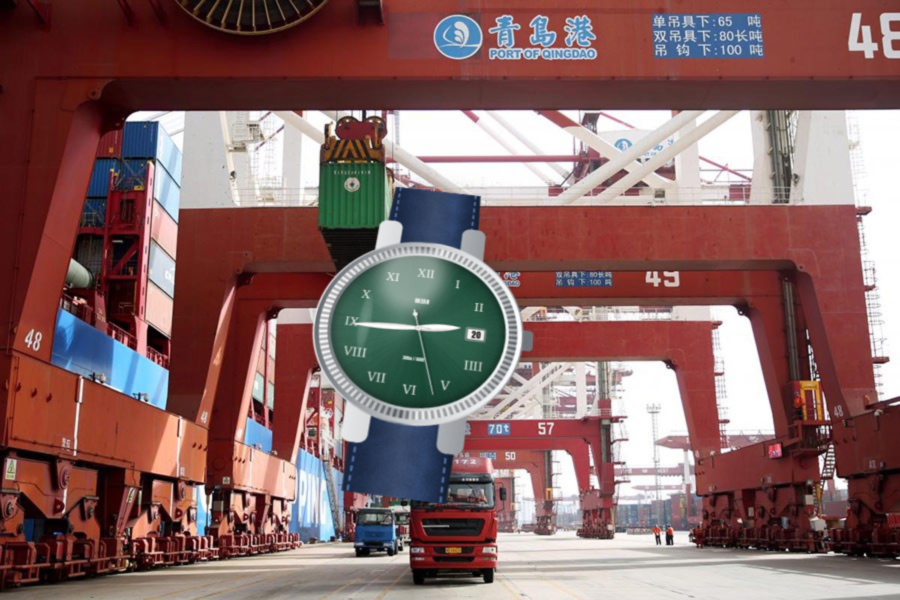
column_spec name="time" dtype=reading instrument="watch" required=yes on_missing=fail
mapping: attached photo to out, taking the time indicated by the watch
2:44:27
